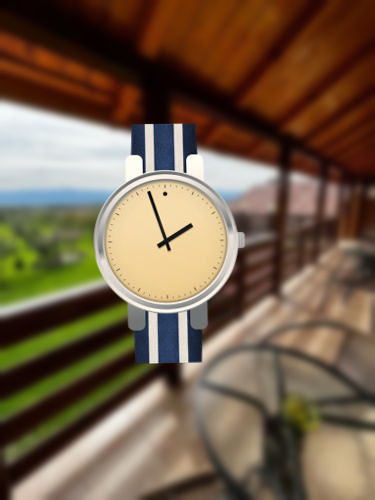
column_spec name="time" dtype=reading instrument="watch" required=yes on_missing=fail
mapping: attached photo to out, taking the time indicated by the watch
1:57
